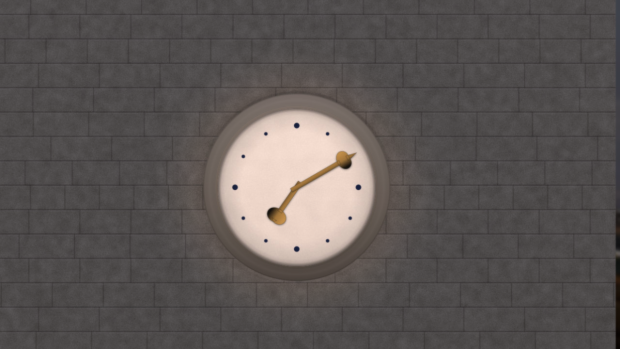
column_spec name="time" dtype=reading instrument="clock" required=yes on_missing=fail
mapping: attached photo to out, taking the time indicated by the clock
7:10
